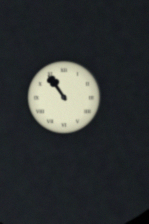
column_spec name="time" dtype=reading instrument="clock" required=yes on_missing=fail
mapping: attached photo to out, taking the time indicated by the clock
10:54
